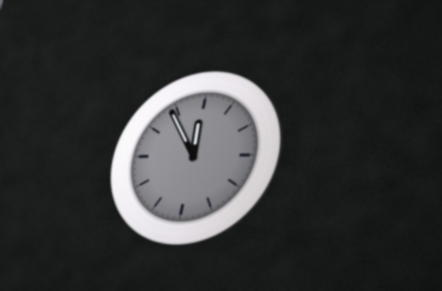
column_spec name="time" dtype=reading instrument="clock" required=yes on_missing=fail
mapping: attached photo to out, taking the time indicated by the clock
11:54
